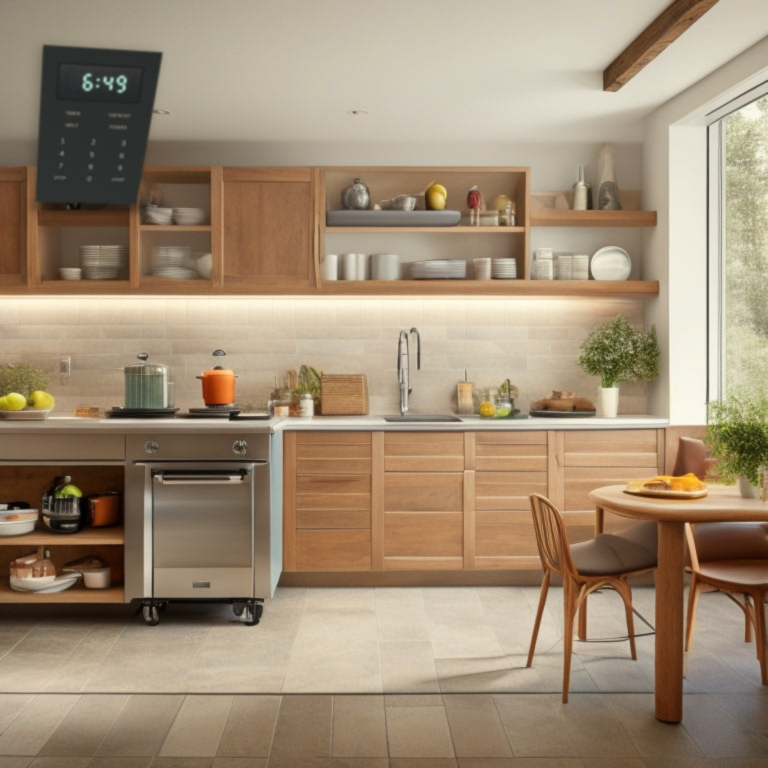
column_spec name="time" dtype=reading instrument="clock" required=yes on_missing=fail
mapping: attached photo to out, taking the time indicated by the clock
6:49
